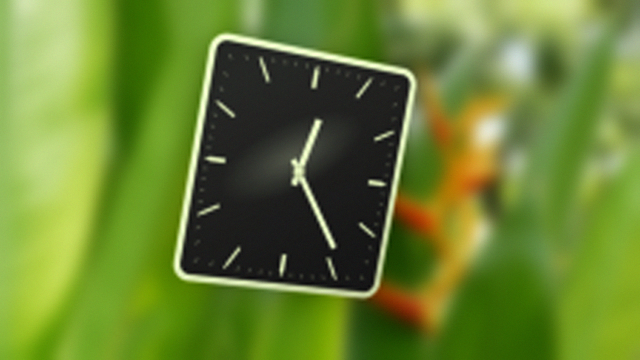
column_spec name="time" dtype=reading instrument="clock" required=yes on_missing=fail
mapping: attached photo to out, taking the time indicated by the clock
12:24
